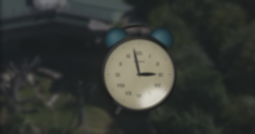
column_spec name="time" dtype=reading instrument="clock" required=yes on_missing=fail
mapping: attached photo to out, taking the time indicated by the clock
2:58
